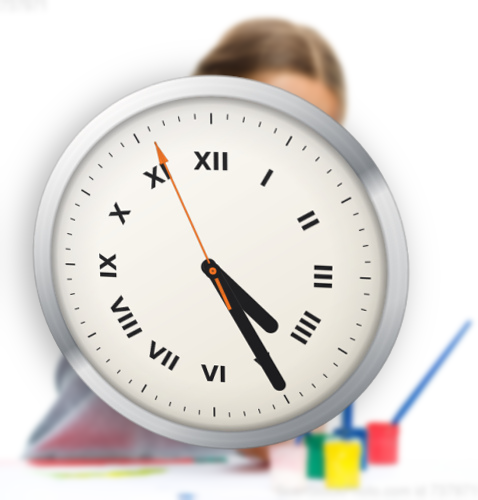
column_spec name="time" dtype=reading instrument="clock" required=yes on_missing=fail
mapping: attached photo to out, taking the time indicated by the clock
4:24:56
